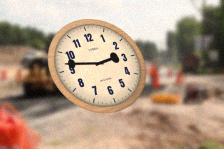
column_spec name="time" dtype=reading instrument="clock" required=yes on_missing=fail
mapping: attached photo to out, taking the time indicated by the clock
2:47
